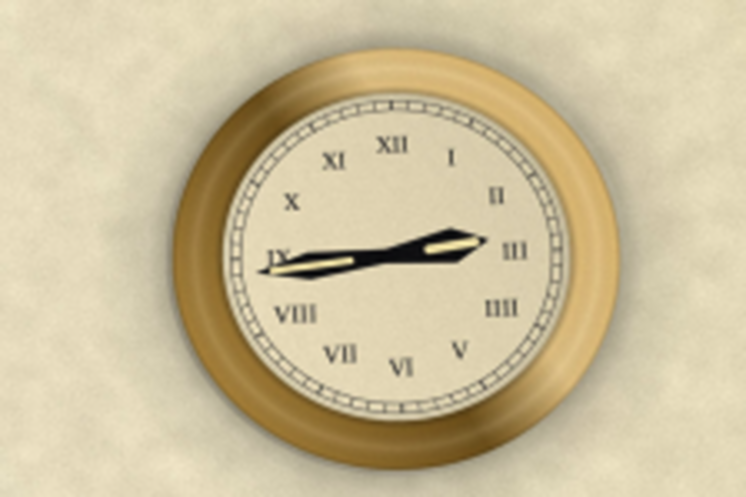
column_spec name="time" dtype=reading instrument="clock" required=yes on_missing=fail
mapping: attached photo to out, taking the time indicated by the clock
2:44
